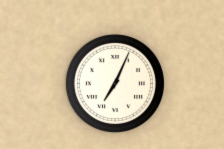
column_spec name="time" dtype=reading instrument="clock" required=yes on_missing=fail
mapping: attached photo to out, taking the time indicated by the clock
7:04
